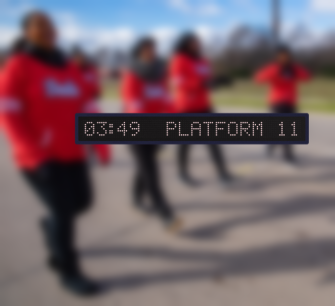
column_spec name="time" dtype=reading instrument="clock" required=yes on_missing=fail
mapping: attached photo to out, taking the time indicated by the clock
3:49
